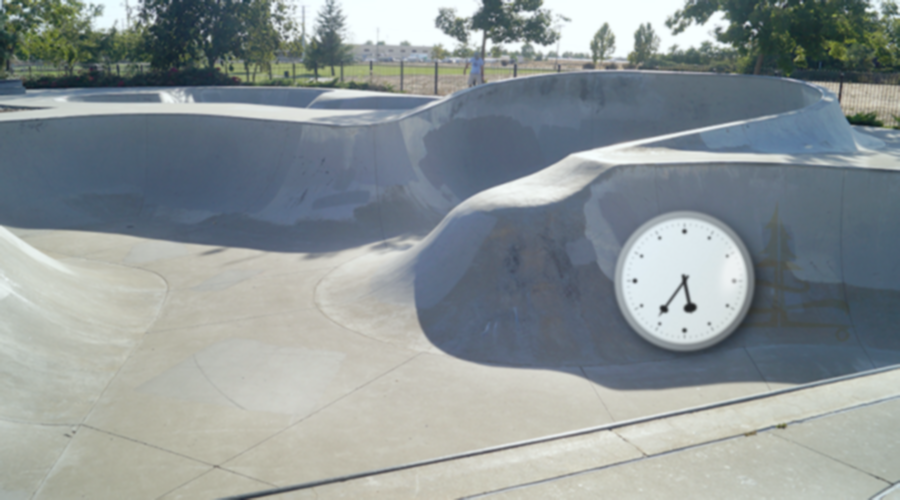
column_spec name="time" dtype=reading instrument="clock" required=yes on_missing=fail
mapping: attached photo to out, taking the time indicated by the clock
5:36
